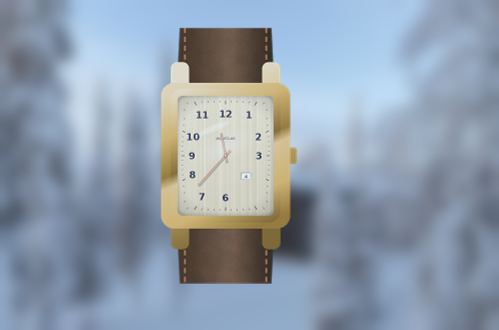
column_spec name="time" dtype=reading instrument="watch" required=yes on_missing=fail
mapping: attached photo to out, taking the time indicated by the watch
11:37
